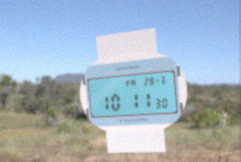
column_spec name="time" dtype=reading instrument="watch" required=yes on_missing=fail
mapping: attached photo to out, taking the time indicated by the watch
10:11
